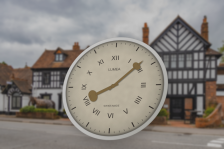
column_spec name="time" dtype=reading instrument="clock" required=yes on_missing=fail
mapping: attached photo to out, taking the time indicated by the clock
8:08
